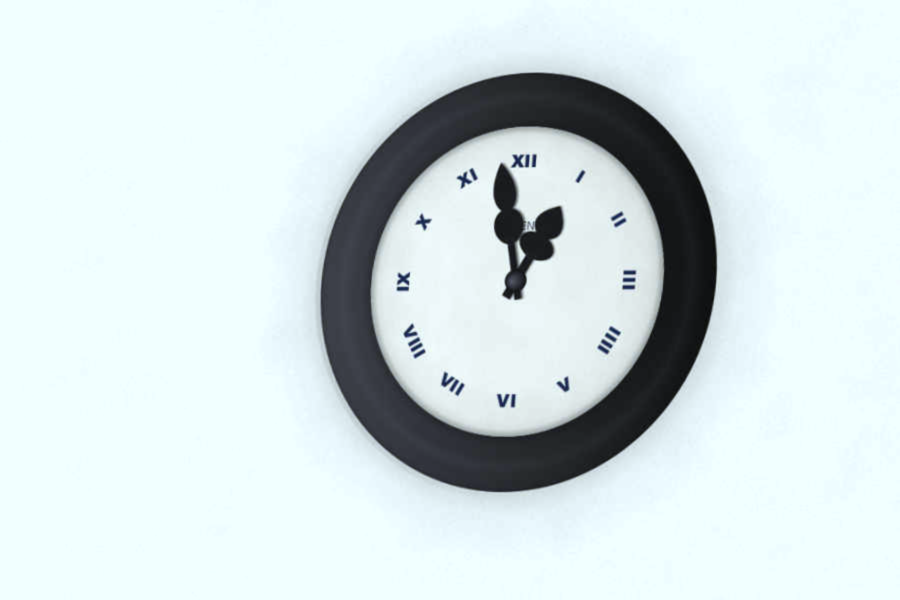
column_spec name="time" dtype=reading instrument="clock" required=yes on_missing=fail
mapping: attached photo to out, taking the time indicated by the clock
12:58
